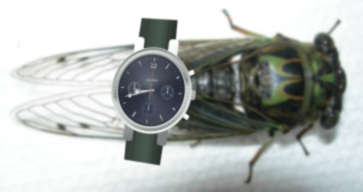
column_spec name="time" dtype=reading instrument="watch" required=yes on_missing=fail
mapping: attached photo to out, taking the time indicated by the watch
8:42
